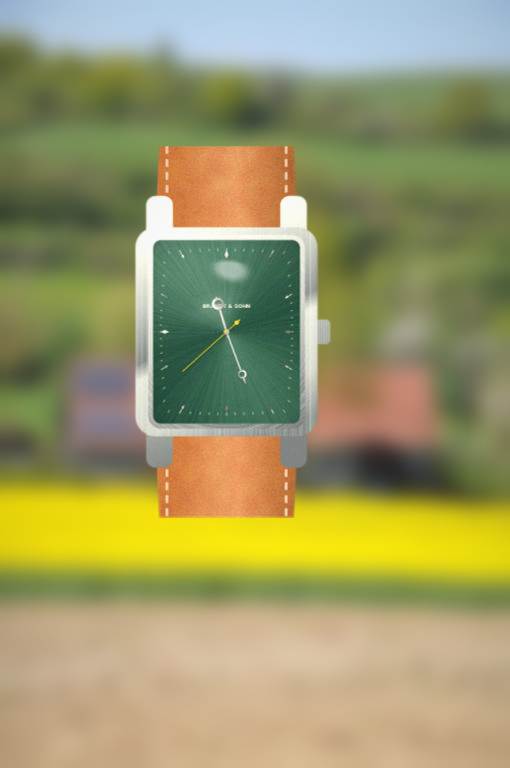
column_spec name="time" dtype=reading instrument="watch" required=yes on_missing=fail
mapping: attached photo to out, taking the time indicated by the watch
11:26:38
